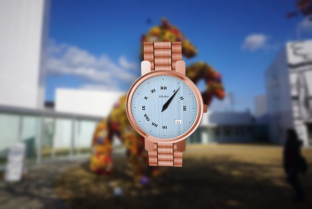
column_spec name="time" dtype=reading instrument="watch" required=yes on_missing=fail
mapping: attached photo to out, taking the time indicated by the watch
1:06
